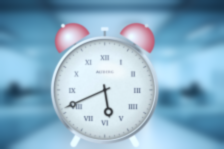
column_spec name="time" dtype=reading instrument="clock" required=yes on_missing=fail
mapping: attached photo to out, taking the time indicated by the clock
5:41
